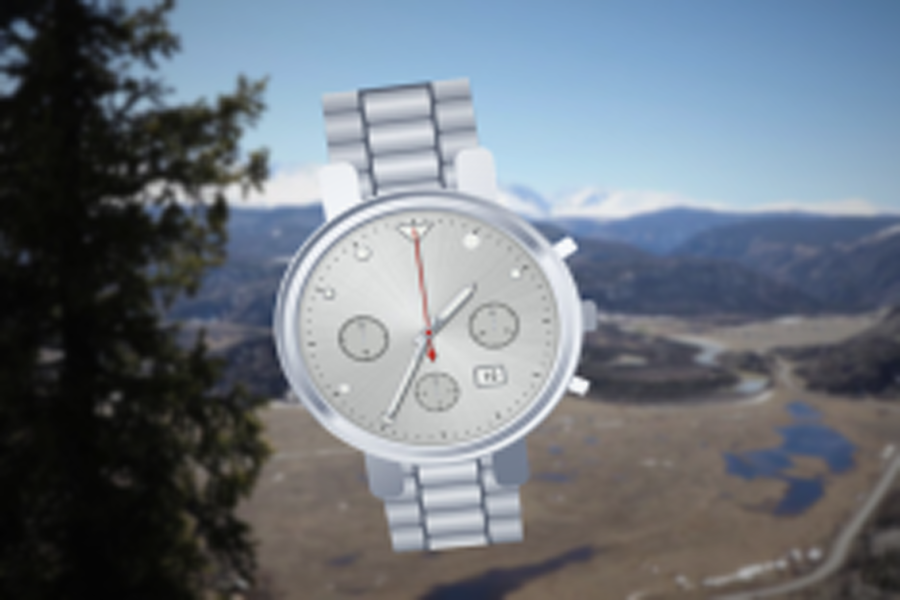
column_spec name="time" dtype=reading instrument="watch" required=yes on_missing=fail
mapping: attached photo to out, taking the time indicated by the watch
1:35
